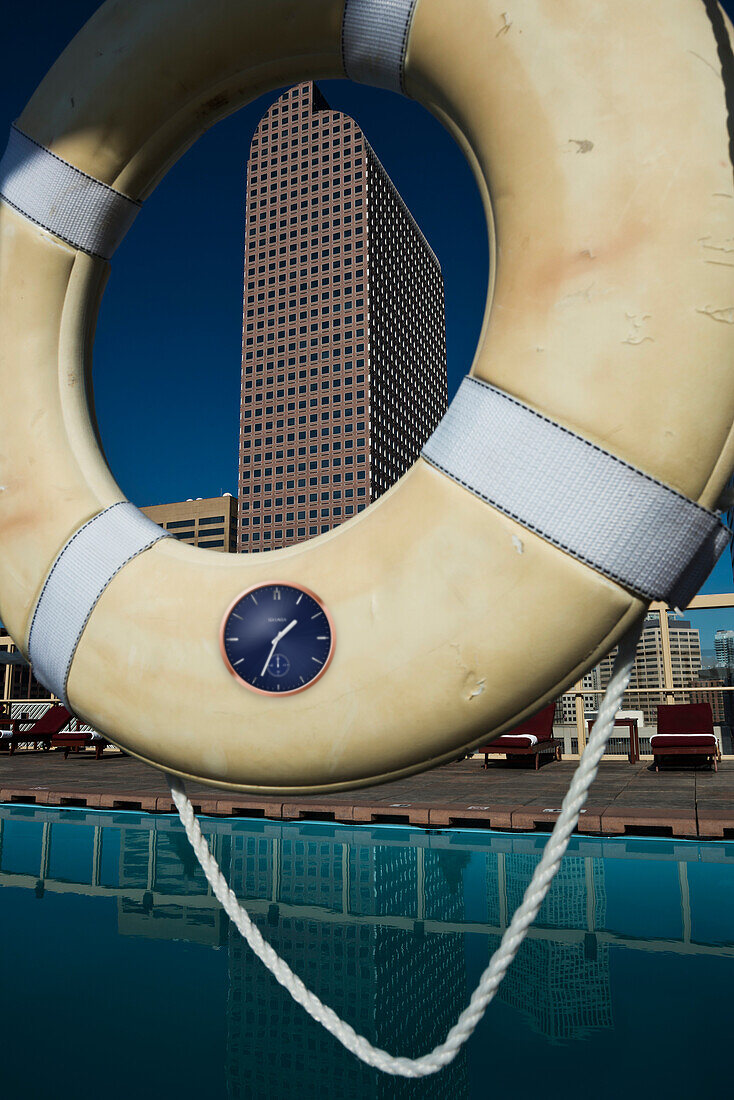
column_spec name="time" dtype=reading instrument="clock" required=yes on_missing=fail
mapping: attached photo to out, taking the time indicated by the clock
1:34
